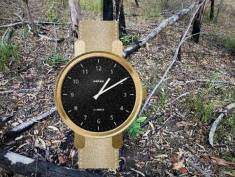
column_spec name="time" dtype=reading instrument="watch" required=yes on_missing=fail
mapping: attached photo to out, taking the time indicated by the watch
1:10
